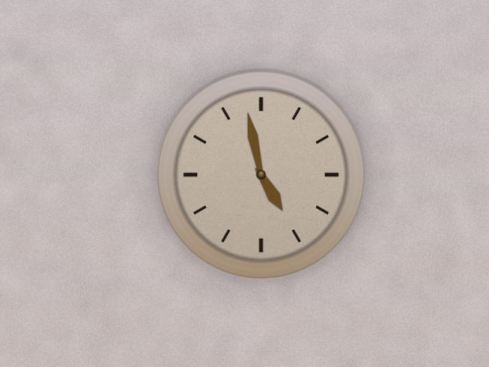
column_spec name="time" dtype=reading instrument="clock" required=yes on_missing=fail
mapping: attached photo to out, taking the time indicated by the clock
4:58
